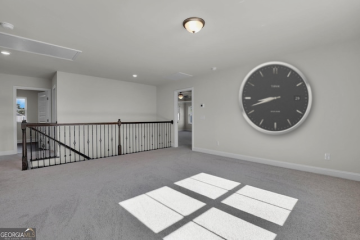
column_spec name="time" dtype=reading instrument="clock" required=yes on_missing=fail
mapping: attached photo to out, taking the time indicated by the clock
8:42
